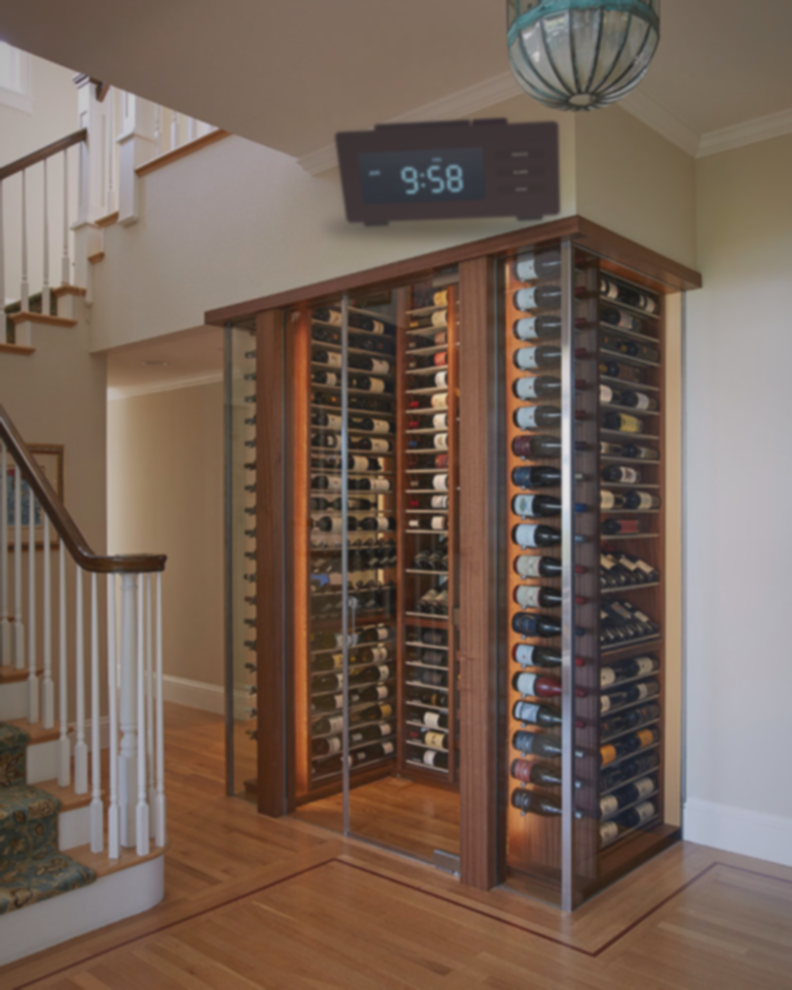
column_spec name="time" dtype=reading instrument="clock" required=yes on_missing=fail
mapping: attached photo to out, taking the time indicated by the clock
9:58
